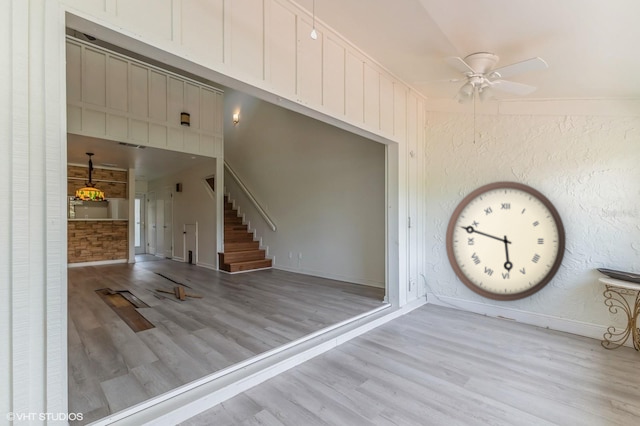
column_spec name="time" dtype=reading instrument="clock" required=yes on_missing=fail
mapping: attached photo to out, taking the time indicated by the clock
5:48
